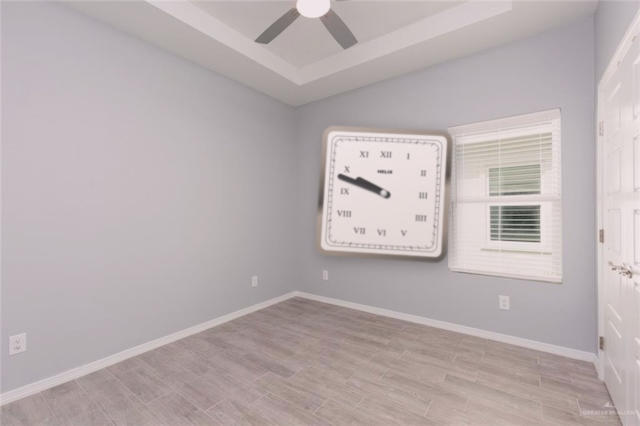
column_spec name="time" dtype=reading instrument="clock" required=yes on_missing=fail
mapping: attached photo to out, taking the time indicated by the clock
9:48
